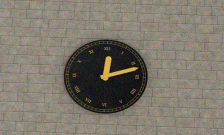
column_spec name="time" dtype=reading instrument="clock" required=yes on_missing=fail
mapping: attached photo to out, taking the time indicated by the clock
12:12
